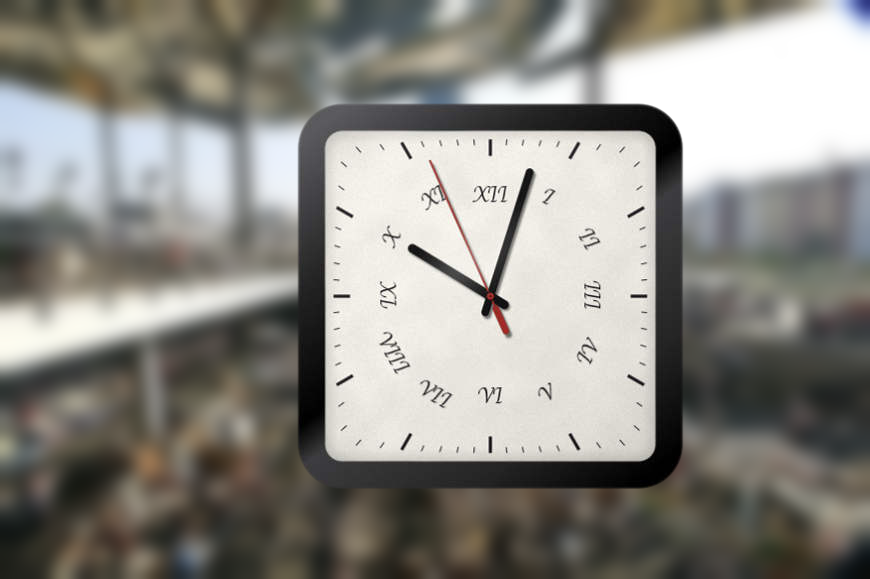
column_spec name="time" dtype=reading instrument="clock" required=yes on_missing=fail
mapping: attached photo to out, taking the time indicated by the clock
10:02:56
